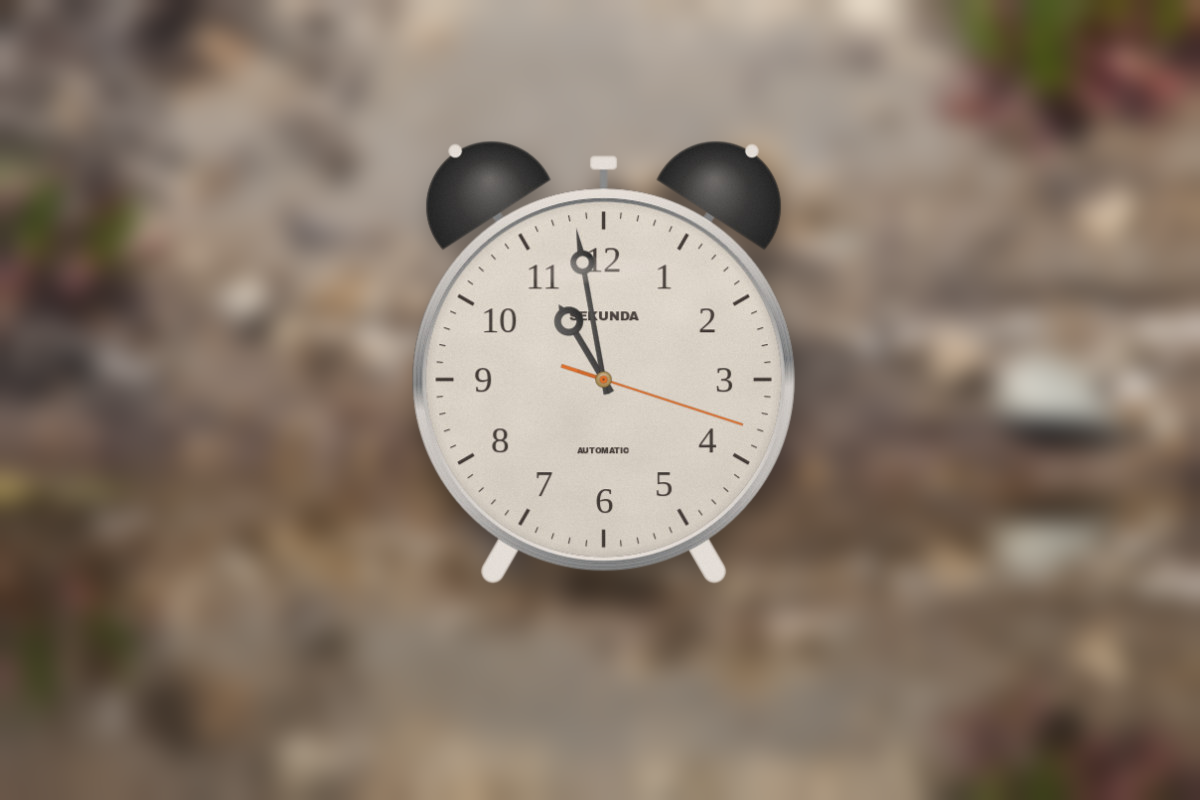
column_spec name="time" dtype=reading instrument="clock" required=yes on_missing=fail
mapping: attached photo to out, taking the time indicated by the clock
10:58:18
